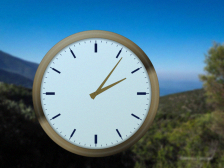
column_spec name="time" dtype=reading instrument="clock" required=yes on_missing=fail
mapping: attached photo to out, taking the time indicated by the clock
2:06
